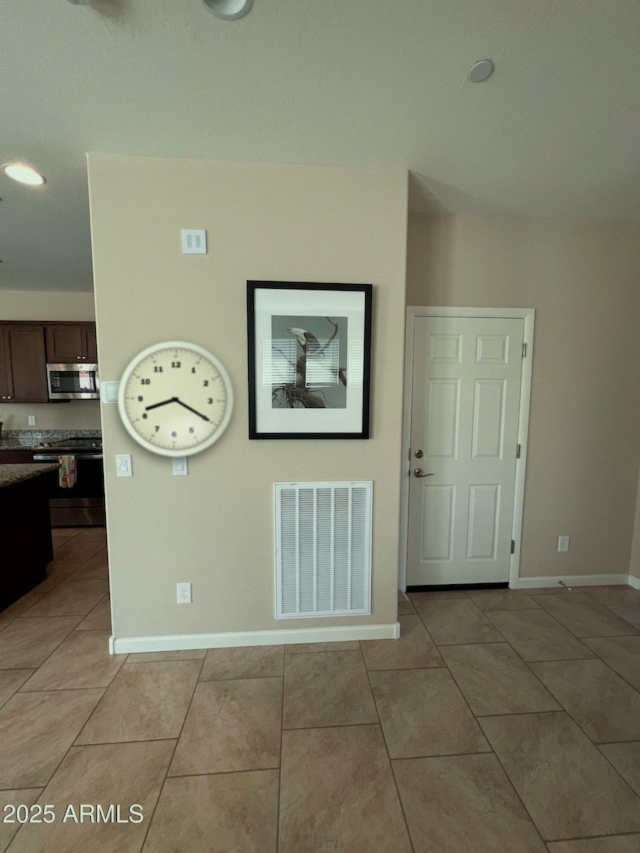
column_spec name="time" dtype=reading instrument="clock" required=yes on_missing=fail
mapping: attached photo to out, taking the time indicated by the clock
8:20
